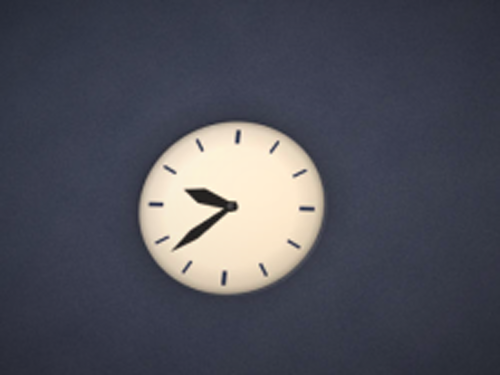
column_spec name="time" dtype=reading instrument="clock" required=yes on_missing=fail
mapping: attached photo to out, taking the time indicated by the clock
9:38
